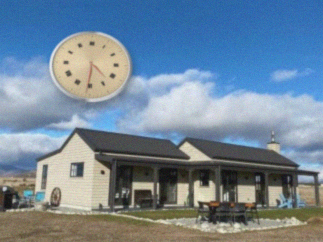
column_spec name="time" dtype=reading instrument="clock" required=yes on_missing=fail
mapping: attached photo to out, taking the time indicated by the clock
4:31
